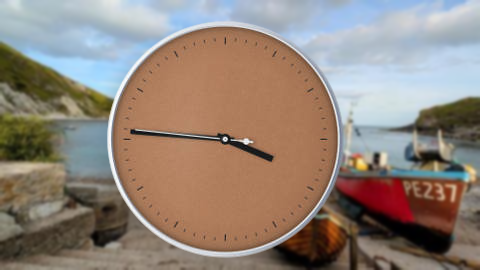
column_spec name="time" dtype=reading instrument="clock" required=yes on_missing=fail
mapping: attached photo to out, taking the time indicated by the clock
3:45:46
